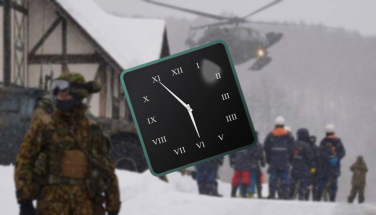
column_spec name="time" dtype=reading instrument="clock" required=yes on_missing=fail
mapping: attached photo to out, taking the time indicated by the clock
5:55
